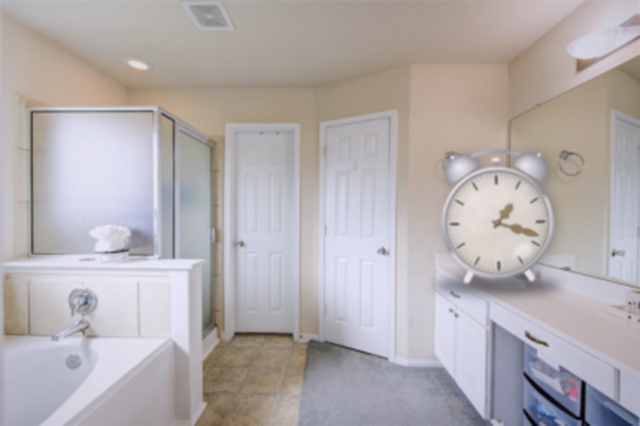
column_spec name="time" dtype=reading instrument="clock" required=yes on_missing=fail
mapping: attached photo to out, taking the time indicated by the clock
1:18
